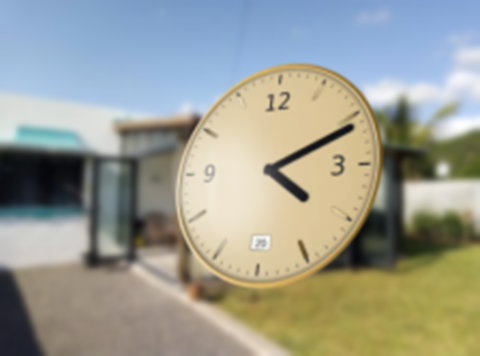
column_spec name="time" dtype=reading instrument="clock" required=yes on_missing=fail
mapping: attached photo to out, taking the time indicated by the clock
4:11
